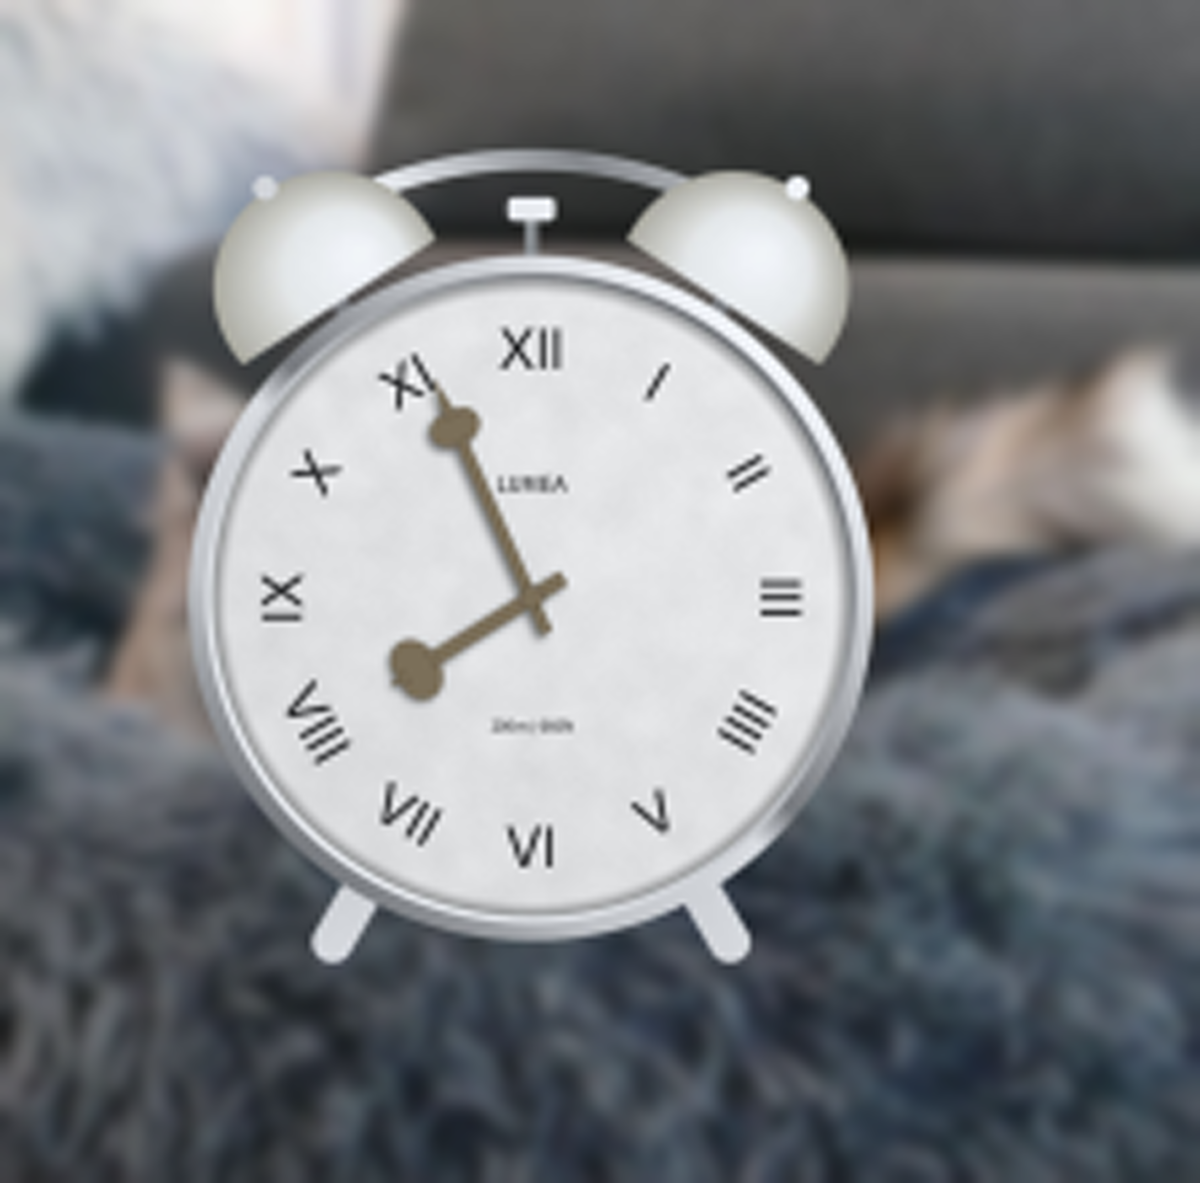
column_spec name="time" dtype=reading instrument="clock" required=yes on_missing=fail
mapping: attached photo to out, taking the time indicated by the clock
7:56
